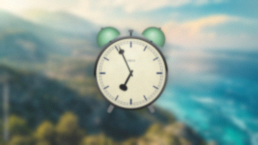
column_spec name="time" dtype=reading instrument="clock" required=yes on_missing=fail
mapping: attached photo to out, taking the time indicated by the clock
6:56
